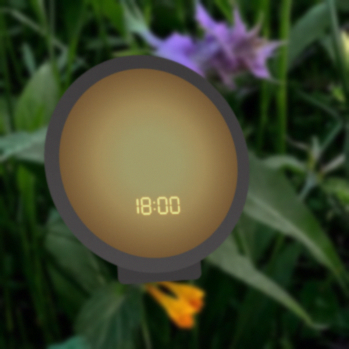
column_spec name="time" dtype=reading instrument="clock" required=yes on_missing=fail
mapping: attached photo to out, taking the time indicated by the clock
18:00
